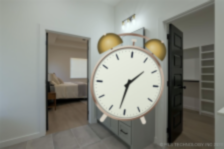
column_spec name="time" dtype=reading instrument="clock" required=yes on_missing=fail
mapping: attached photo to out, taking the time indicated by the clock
1:32
